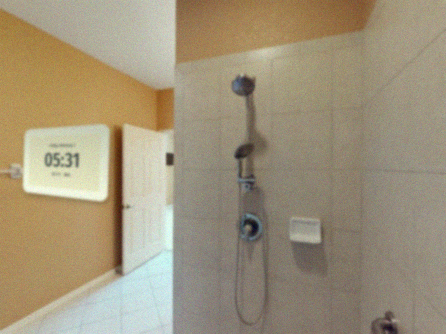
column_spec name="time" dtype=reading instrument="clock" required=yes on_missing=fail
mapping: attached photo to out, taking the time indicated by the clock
5:31
